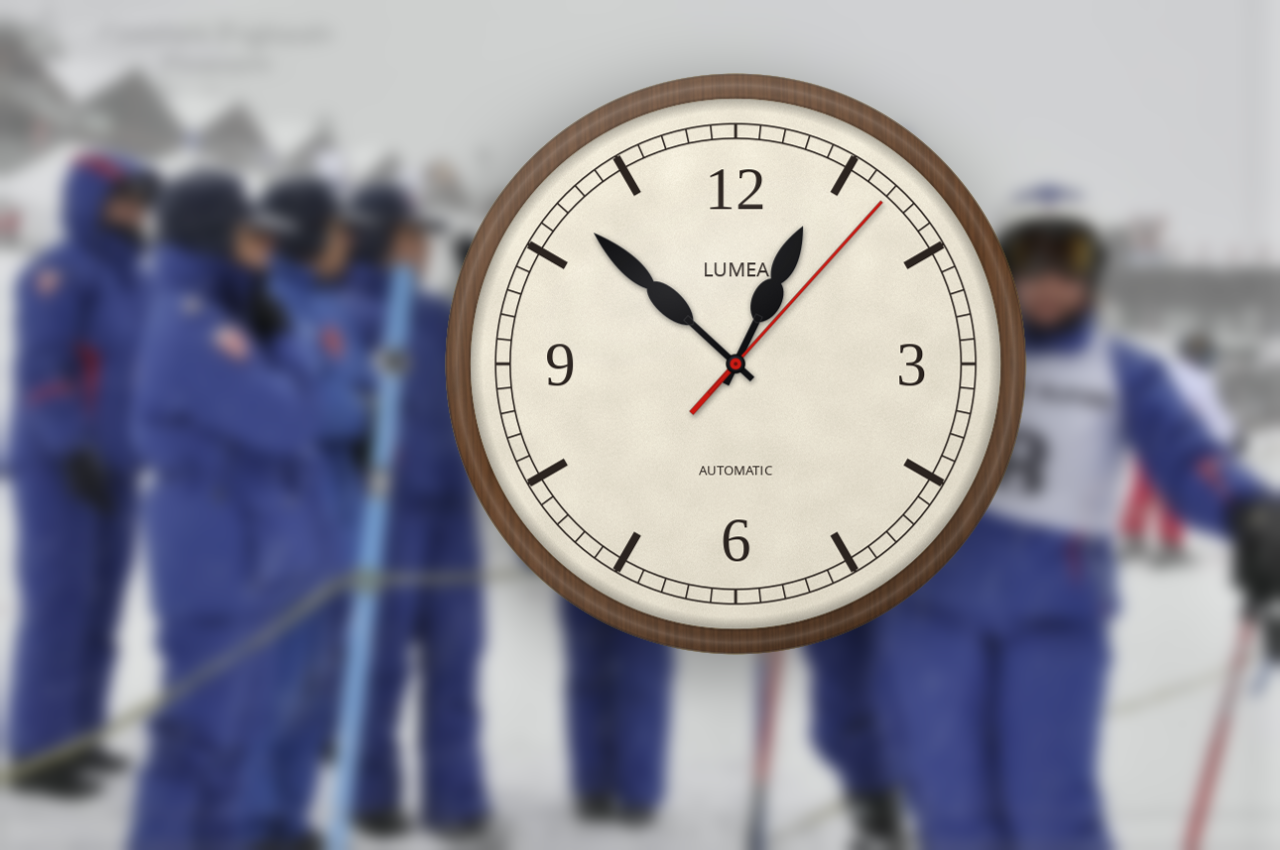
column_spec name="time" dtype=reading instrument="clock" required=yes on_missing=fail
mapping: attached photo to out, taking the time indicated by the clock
12:52:07
